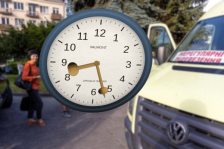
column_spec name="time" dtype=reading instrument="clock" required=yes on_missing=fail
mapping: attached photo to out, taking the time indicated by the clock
8:27
